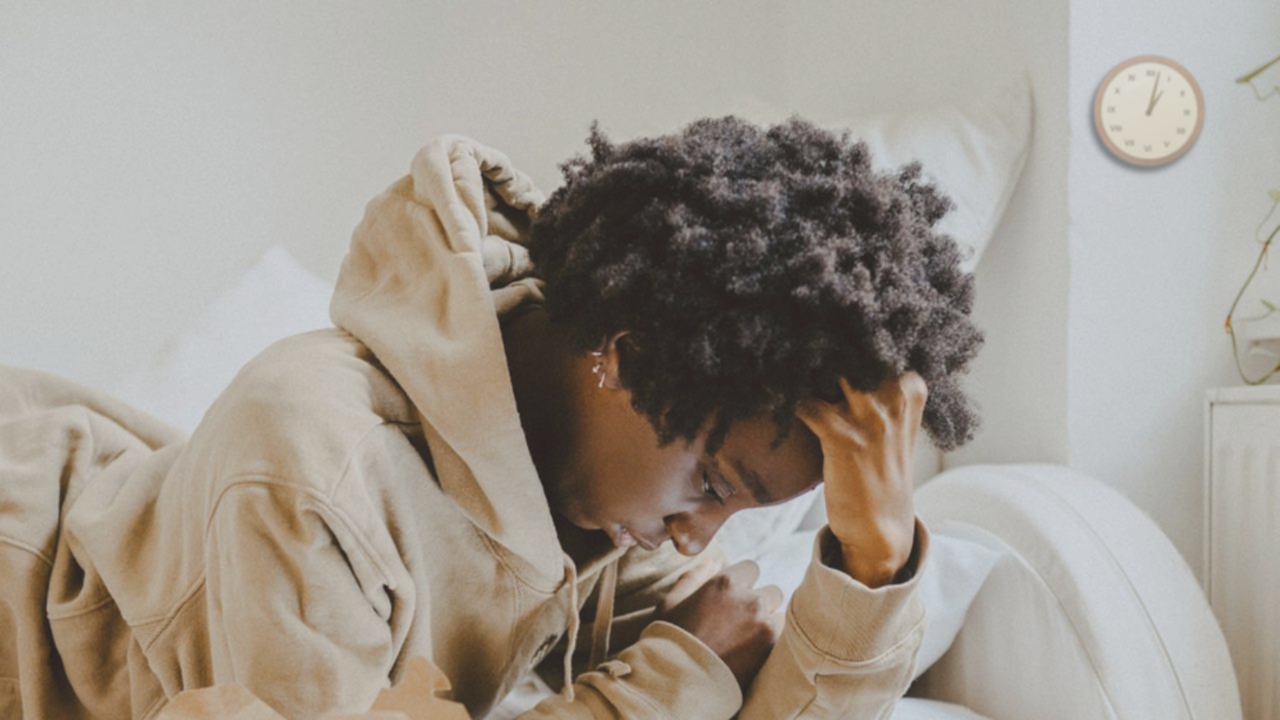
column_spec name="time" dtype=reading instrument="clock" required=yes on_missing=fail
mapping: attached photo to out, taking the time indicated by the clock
1:02
